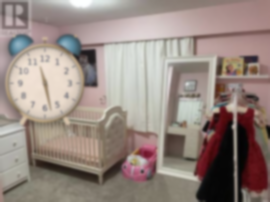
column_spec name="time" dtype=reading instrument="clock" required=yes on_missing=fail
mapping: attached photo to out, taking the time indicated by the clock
11:28
